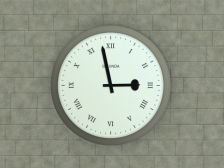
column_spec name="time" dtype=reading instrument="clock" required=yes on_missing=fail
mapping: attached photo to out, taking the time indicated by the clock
2:58
